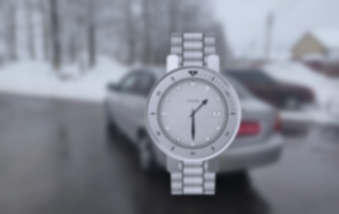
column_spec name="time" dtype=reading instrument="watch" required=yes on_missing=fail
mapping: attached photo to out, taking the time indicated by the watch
1:30
